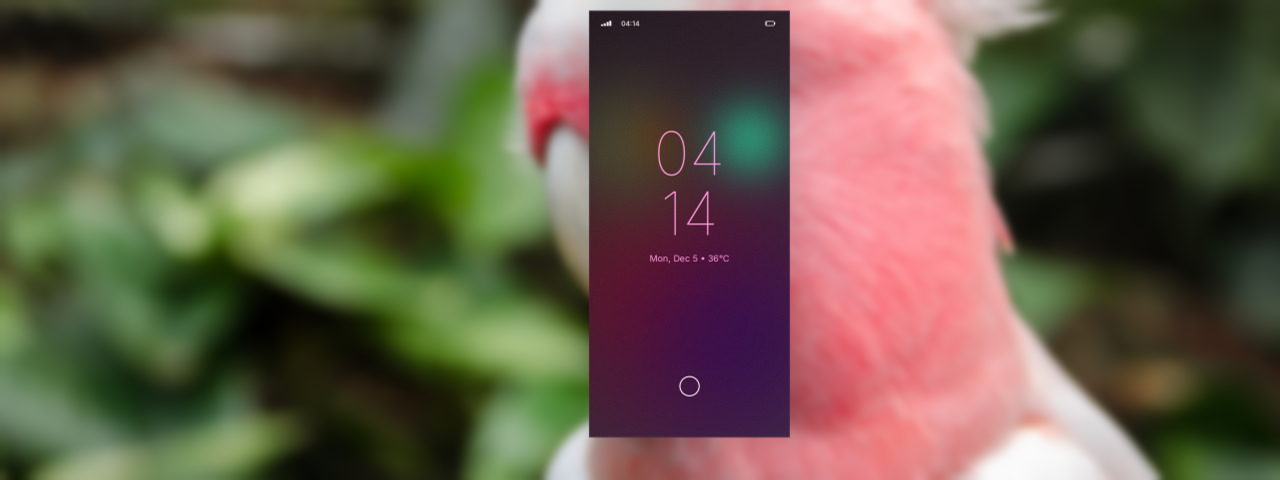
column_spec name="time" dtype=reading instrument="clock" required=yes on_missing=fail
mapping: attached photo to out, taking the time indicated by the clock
4:14
